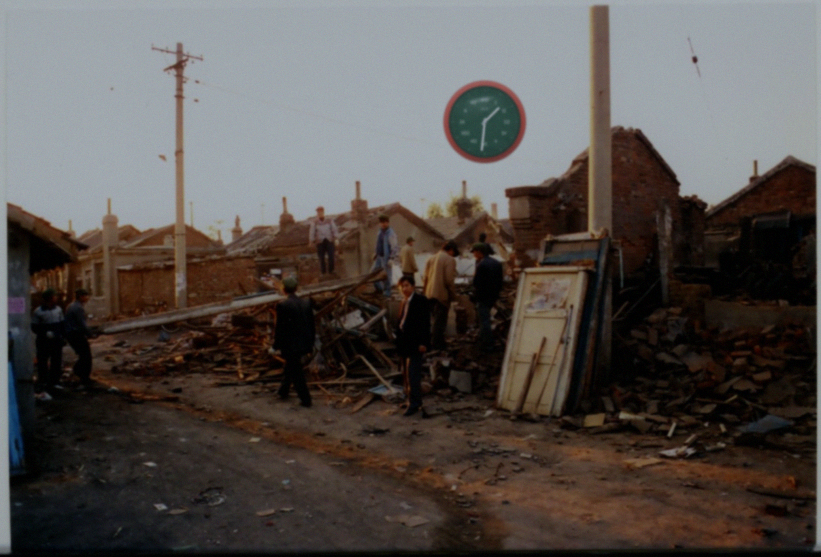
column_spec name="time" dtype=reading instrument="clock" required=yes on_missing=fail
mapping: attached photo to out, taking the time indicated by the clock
1:31
